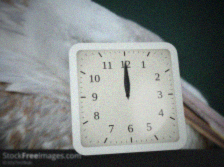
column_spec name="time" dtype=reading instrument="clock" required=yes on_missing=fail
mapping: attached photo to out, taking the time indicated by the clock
12:00
